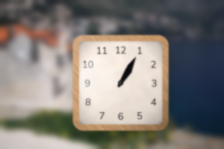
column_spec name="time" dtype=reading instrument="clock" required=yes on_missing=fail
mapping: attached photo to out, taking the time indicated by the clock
1:05
